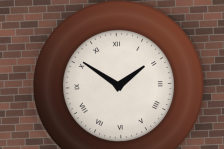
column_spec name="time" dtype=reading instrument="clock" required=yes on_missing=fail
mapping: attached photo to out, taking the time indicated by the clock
1:51
